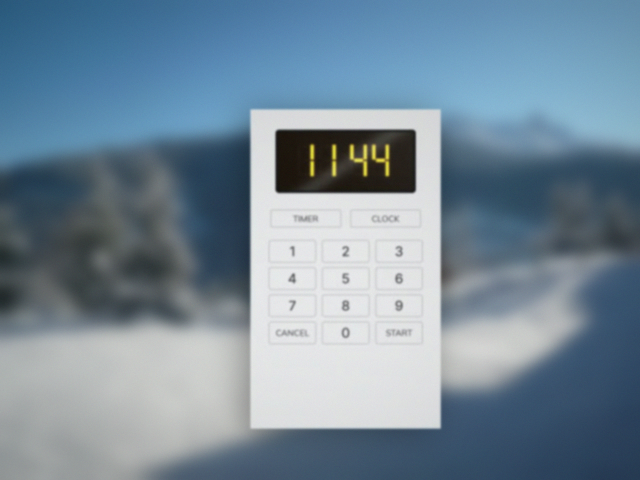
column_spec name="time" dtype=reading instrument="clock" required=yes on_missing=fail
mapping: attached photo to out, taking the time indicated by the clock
11:44
